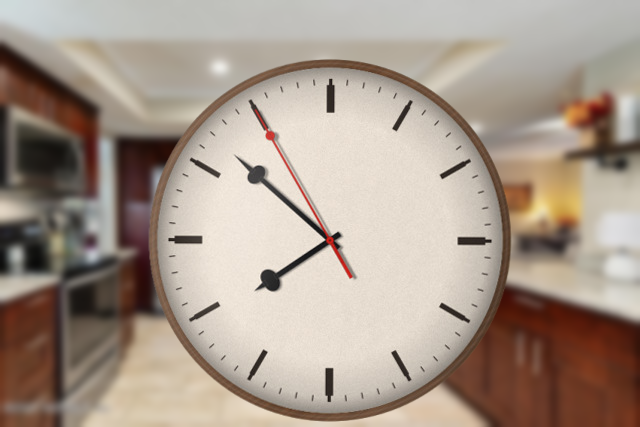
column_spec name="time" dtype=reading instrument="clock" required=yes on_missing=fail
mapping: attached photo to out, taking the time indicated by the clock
7:51:55
